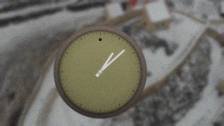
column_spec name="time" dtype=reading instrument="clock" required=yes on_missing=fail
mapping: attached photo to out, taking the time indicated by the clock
1:08
